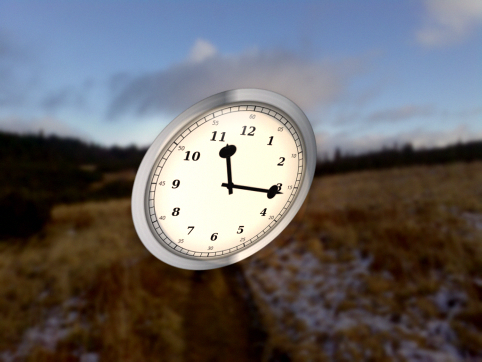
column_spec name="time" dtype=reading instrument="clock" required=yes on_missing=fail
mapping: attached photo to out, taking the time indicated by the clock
11:16
